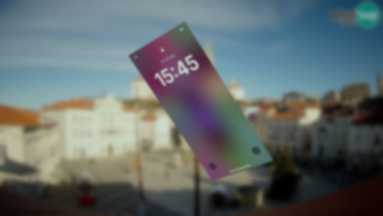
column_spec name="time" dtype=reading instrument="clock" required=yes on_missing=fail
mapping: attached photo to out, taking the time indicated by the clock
15:45
